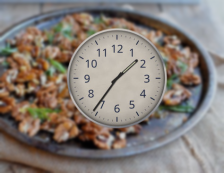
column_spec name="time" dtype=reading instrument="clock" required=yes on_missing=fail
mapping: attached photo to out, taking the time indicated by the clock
1:36
